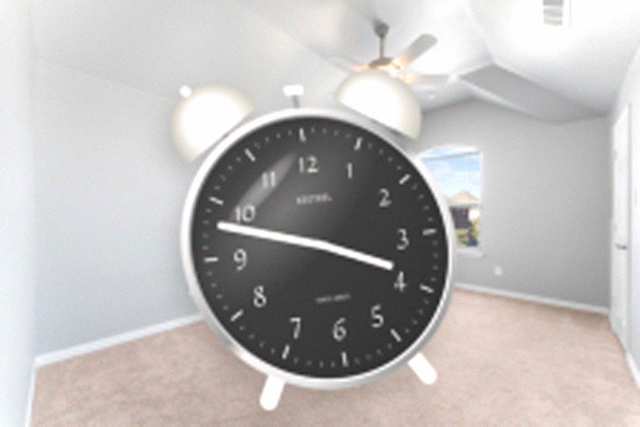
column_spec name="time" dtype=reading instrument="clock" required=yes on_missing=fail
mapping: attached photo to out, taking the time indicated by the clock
3:48
